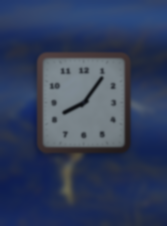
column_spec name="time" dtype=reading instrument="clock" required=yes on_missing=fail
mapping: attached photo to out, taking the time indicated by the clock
8:06
